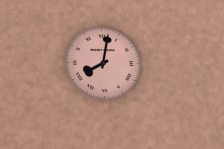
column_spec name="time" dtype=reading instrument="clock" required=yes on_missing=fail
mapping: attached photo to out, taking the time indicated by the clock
8:02
